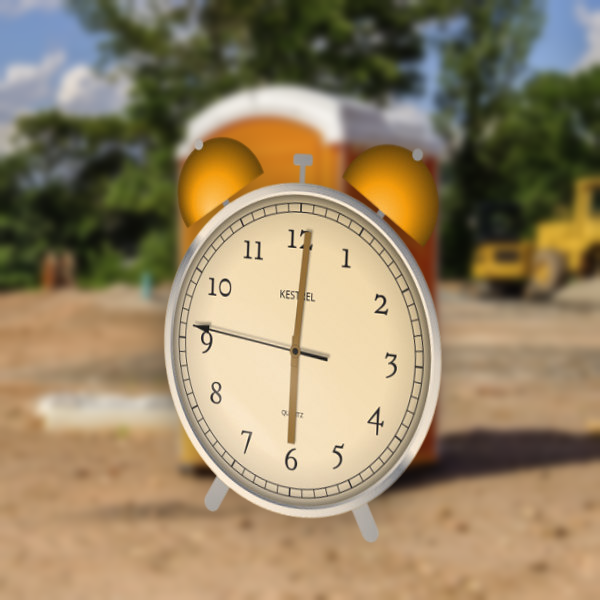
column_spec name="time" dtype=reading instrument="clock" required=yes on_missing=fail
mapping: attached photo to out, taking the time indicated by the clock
6:00:46
